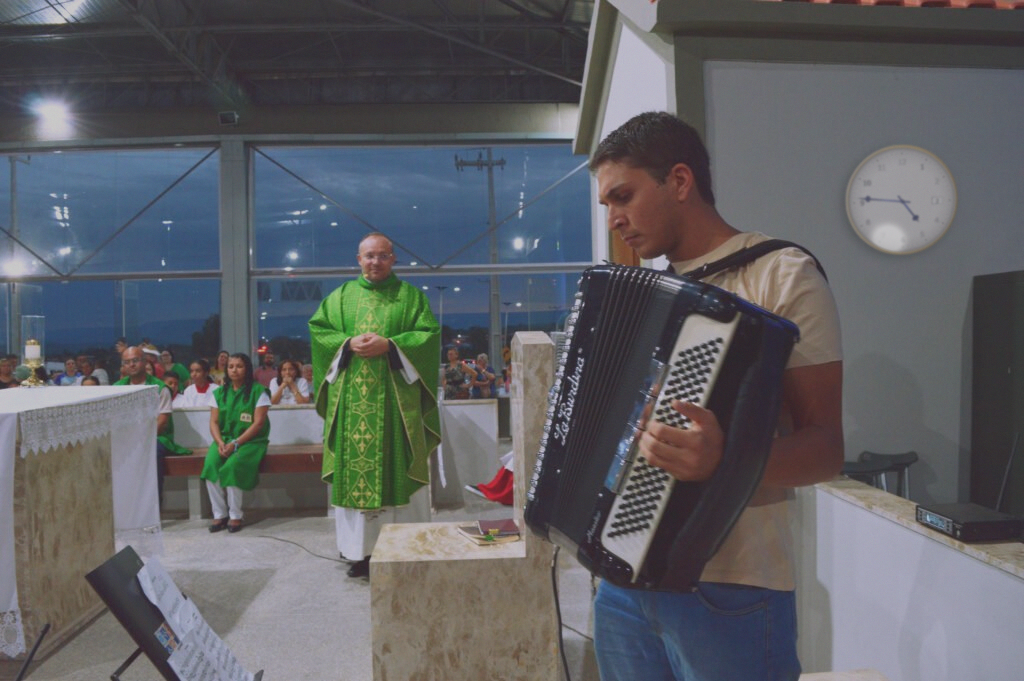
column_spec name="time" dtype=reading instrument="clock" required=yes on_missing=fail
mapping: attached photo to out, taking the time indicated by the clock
4:46
